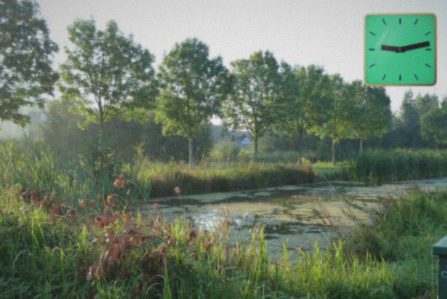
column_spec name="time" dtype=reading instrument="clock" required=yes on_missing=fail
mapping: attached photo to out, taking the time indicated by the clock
9:13
